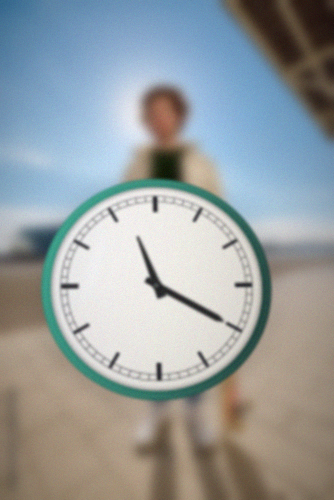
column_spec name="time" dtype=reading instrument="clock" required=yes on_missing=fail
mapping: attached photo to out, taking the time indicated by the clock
11:20
